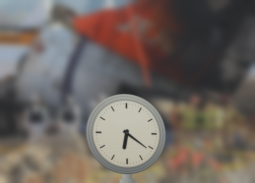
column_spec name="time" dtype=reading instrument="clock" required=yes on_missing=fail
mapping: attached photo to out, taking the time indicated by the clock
6:21
